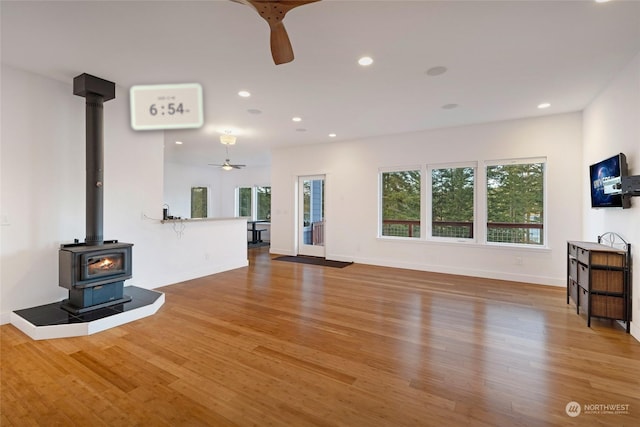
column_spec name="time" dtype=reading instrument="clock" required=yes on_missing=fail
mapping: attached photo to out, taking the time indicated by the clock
6:54
